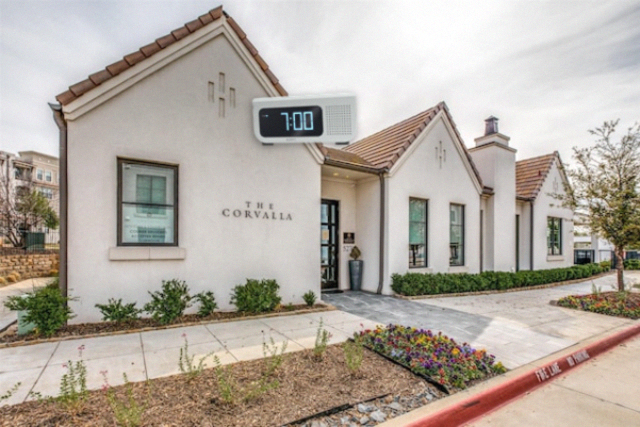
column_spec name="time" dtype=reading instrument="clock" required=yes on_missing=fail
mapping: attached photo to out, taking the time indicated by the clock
7:00
